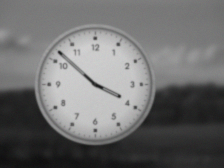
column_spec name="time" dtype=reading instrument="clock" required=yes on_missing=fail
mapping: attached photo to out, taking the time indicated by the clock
3:52
